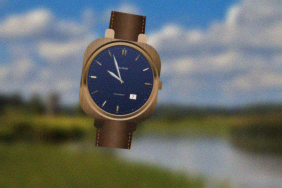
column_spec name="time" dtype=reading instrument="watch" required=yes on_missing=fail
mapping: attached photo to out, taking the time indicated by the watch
9:56
